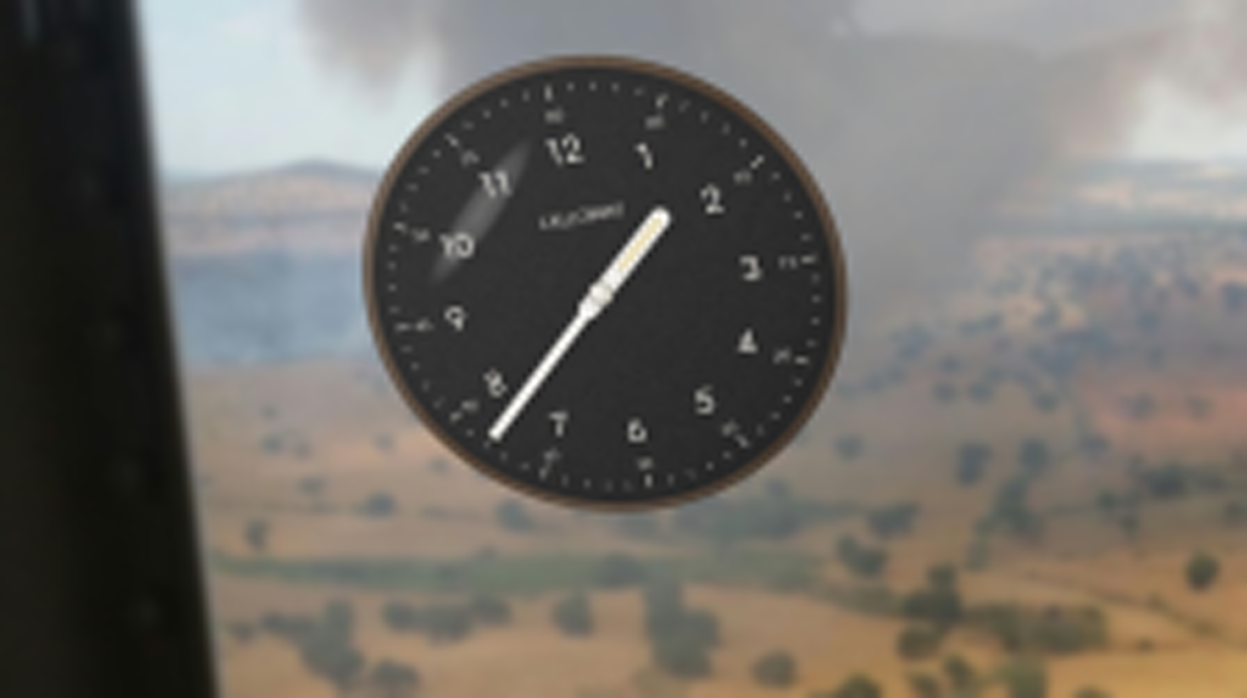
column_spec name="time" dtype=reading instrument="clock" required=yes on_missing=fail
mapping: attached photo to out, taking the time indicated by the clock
1:38
